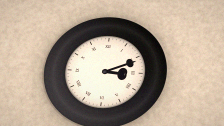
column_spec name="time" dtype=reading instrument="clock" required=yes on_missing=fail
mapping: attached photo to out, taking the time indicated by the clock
3:11
